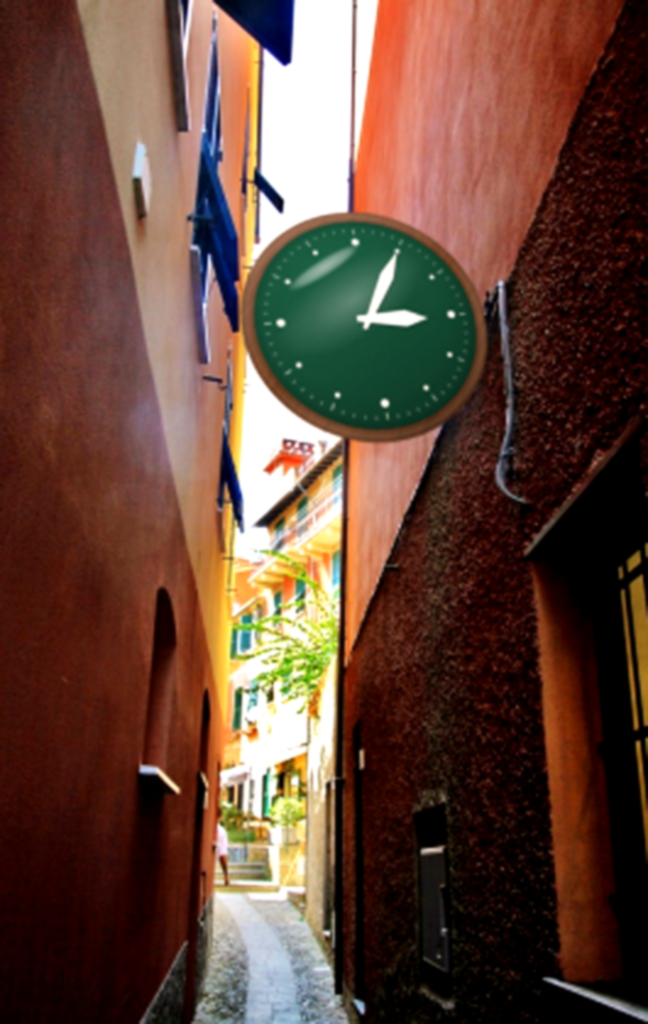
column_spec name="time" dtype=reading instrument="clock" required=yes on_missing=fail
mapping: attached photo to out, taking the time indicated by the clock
3:05
